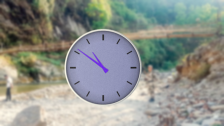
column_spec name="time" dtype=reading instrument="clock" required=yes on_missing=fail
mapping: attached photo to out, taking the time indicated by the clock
10:51
